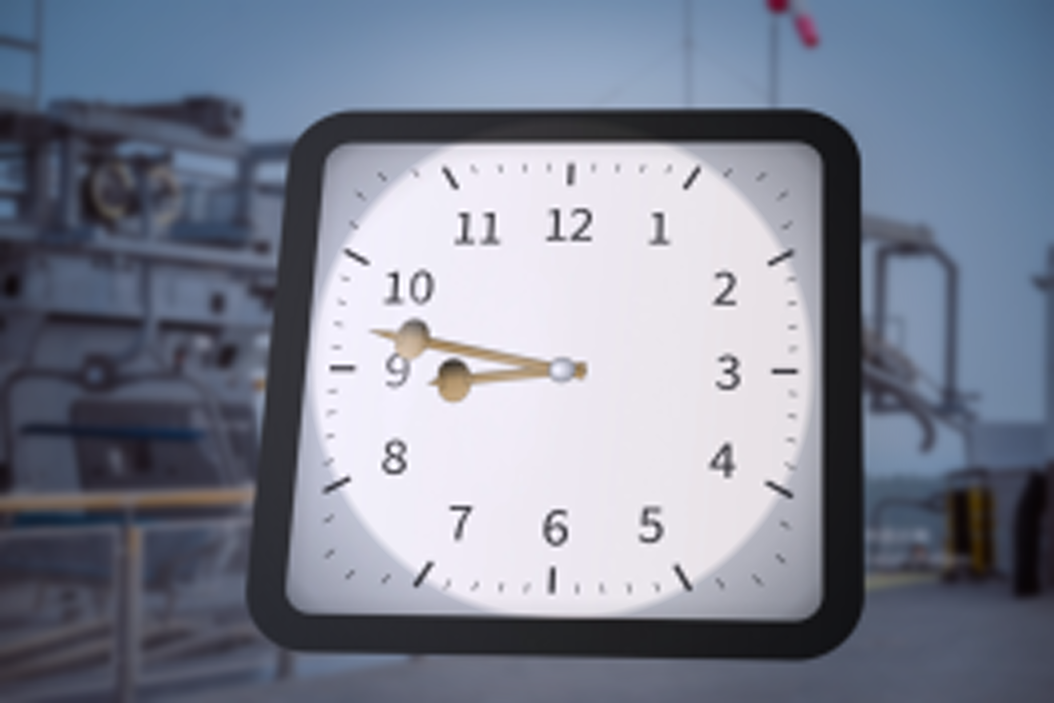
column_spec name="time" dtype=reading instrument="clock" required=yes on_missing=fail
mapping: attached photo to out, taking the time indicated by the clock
8:47
